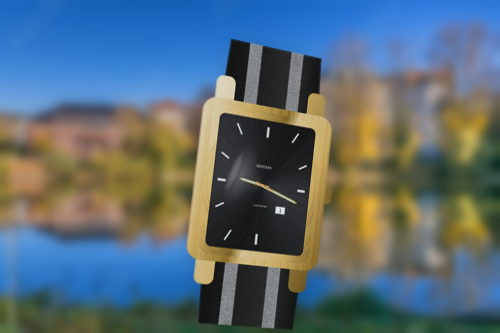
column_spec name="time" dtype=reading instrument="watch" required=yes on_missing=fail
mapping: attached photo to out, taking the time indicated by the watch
9:18
